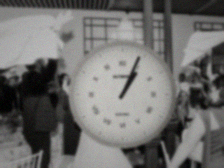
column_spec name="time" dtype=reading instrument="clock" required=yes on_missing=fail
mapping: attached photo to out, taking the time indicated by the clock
1:04
